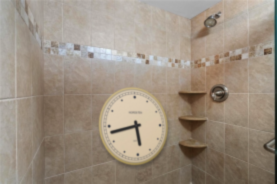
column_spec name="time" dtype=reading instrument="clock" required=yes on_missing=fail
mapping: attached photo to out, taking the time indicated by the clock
5:43
